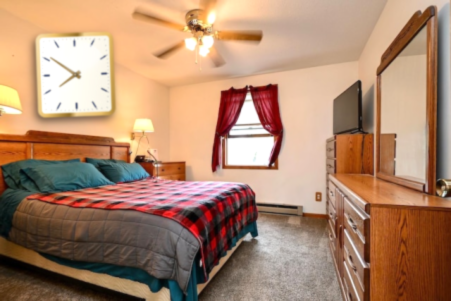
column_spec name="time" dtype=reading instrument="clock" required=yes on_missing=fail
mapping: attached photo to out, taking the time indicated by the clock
7:51
